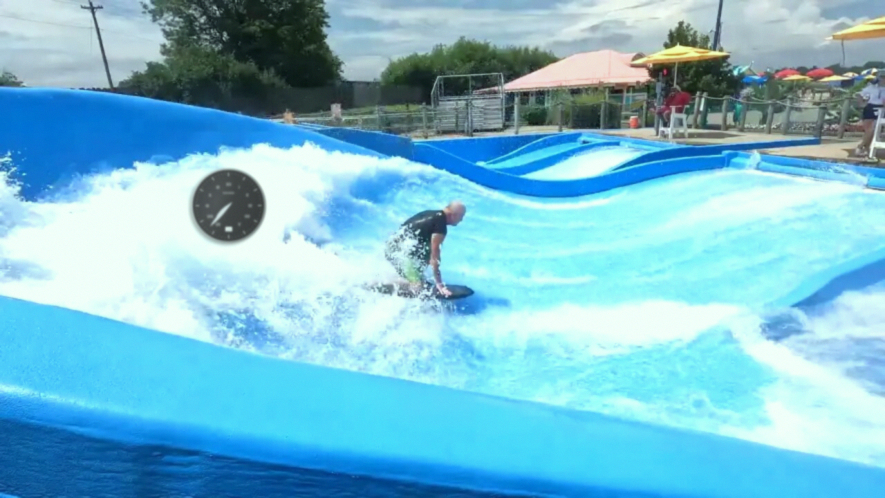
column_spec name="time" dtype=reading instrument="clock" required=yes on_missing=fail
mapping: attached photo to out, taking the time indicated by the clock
7:37
